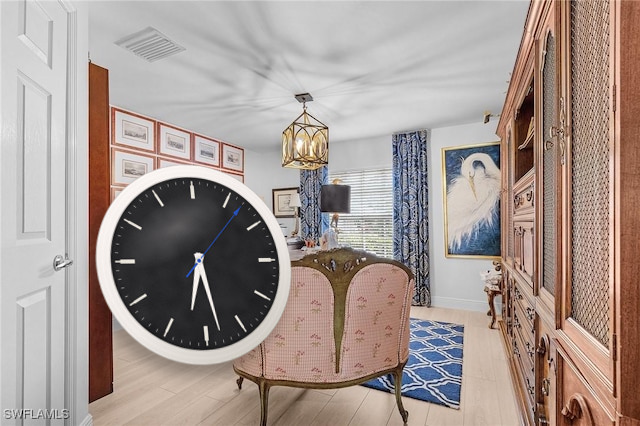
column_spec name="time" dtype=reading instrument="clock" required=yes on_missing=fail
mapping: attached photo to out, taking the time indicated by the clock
6:28:07
